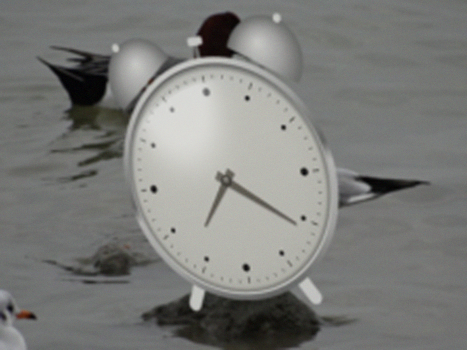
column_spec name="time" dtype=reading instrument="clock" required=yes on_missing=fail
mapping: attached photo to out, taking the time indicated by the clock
7:21
